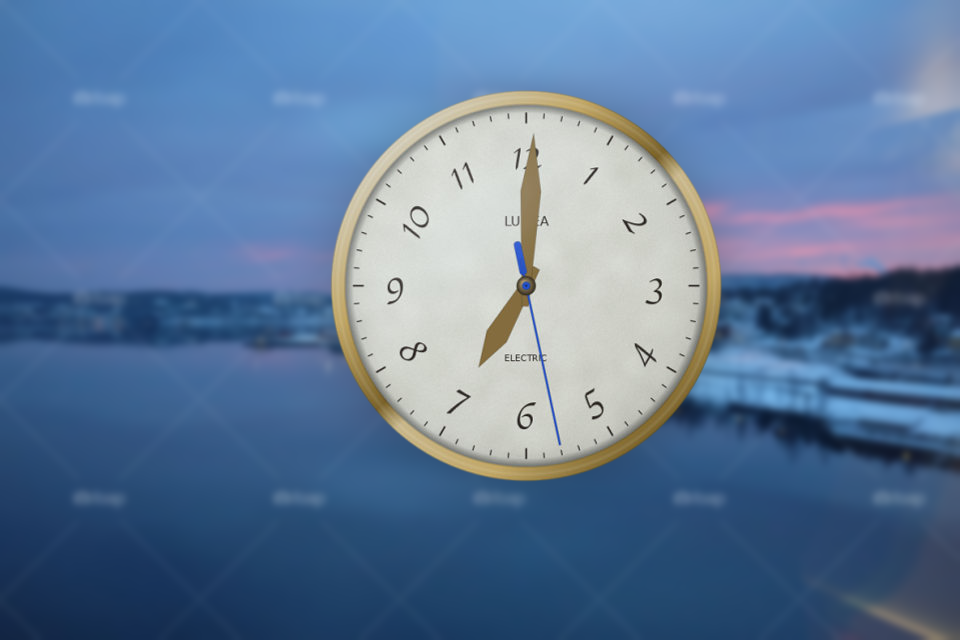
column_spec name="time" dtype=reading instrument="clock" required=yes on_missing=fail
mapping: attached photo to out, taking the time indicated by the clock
7:00:28
